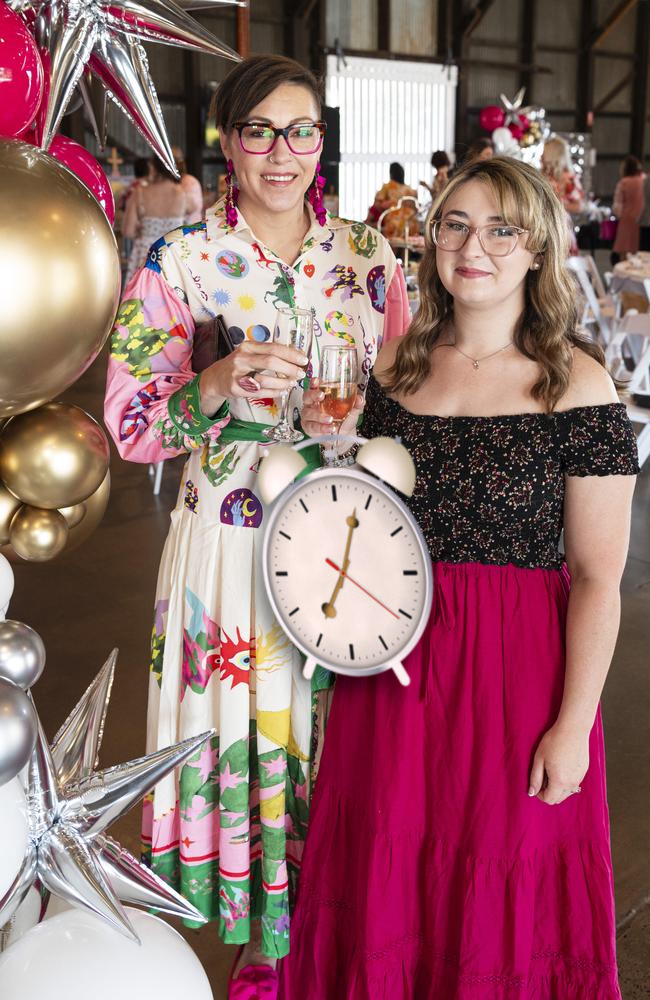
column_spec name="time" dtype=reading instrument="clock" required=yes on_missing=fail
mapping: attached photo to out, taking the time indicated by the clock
7:03:21
